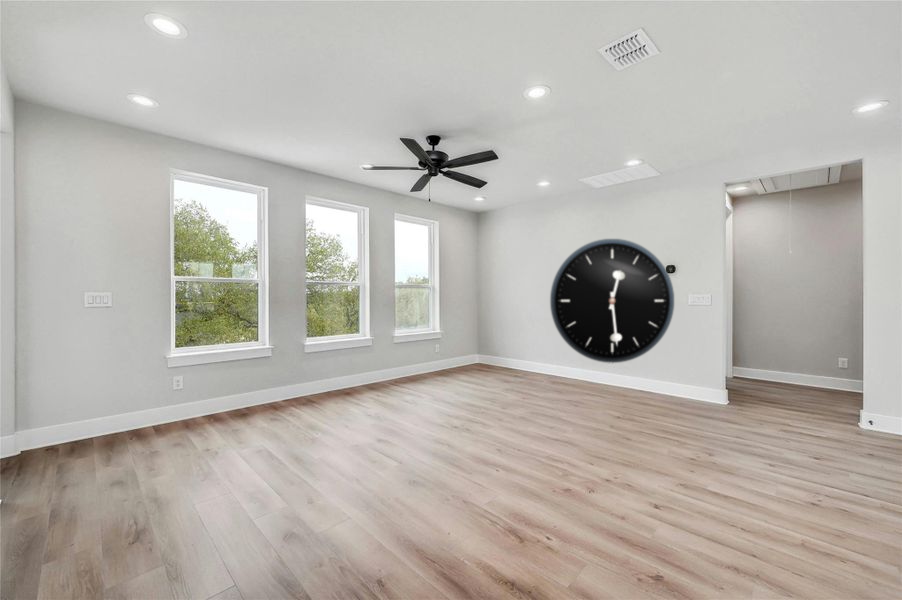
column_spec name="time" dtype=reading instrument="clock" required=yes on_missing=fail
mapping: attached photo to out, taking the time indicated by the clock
12:29
